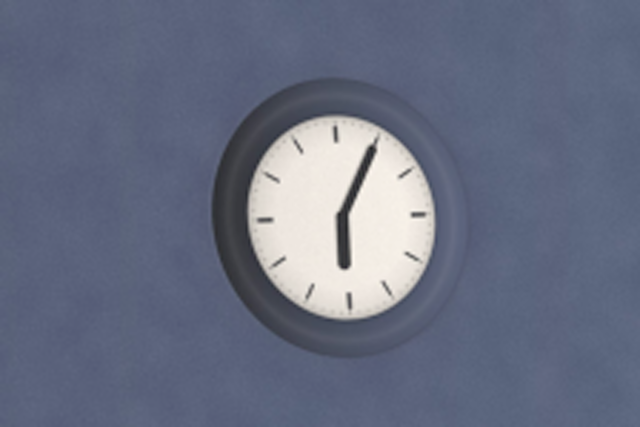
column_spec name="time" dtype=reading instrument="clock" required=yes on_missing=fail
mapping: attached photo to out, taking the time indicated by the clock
6:05
